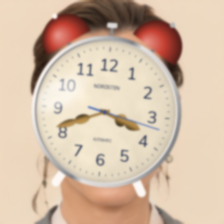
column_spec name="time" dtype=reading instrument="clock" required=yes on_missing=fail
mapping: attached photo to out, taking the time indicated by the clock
3:41:17
